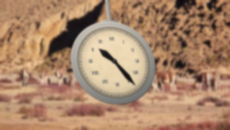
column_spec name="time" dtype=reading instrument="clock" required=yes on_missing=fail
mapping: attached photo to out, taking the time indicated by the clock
10:24
